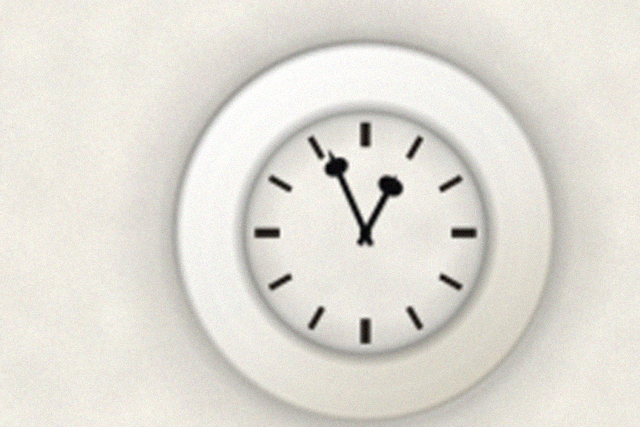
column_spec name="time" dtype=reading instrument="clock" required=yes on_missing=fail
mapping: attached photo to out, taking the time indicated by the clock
12:56
